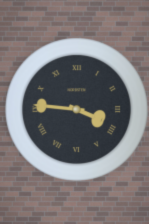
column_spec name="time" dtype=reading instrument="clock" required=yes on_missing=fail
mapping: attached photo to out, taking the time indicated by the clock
3:46
